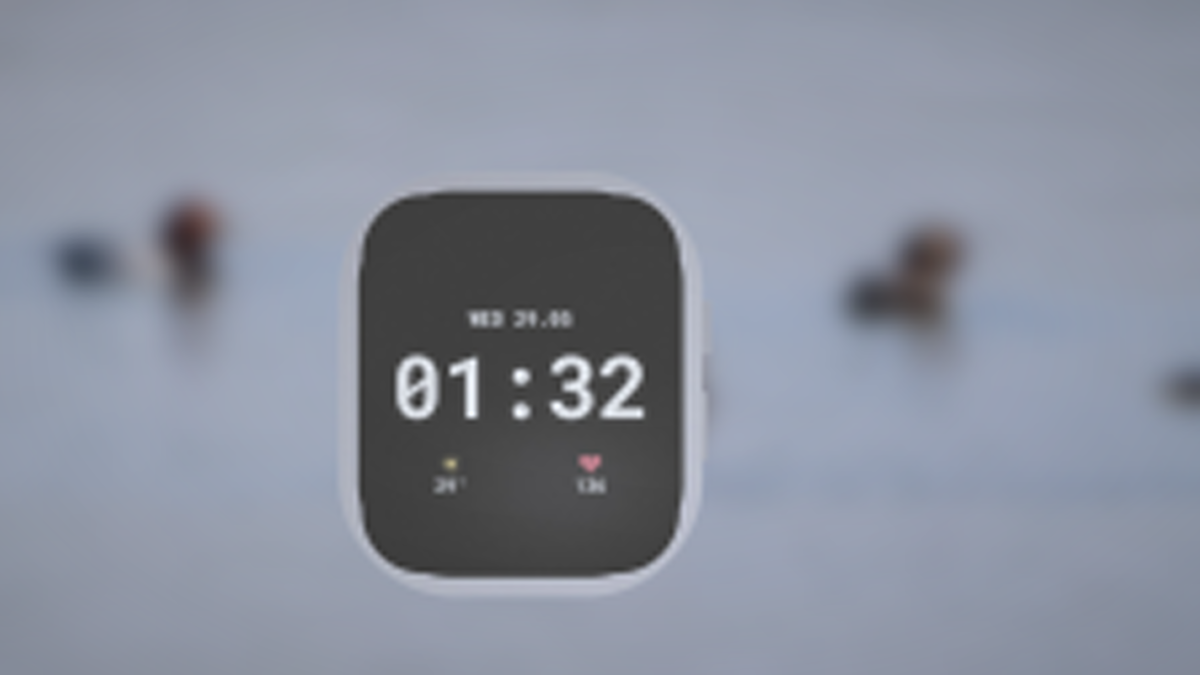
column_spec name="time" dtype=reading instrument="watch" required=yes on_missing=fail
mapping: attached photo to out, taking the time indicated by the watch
1:32
